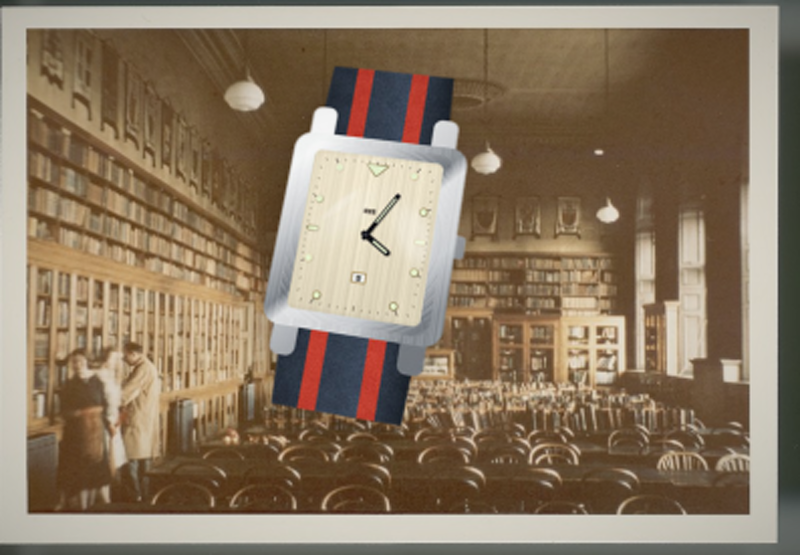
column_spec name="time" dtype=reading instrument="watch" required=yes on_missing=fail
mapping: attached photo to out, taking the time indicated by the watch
4:05
